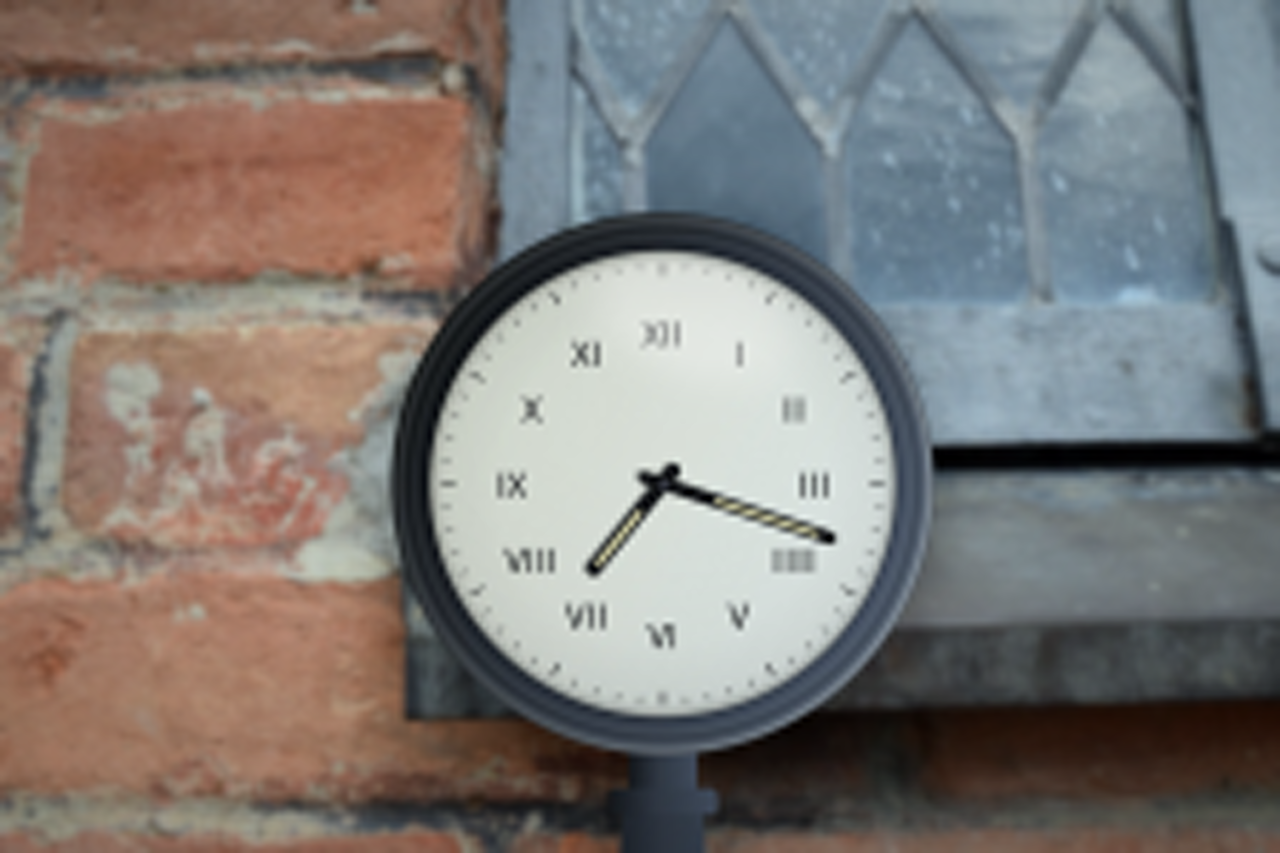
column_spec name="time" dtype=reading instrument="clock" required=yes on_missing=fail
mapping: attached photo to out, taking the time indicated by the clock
7:18
